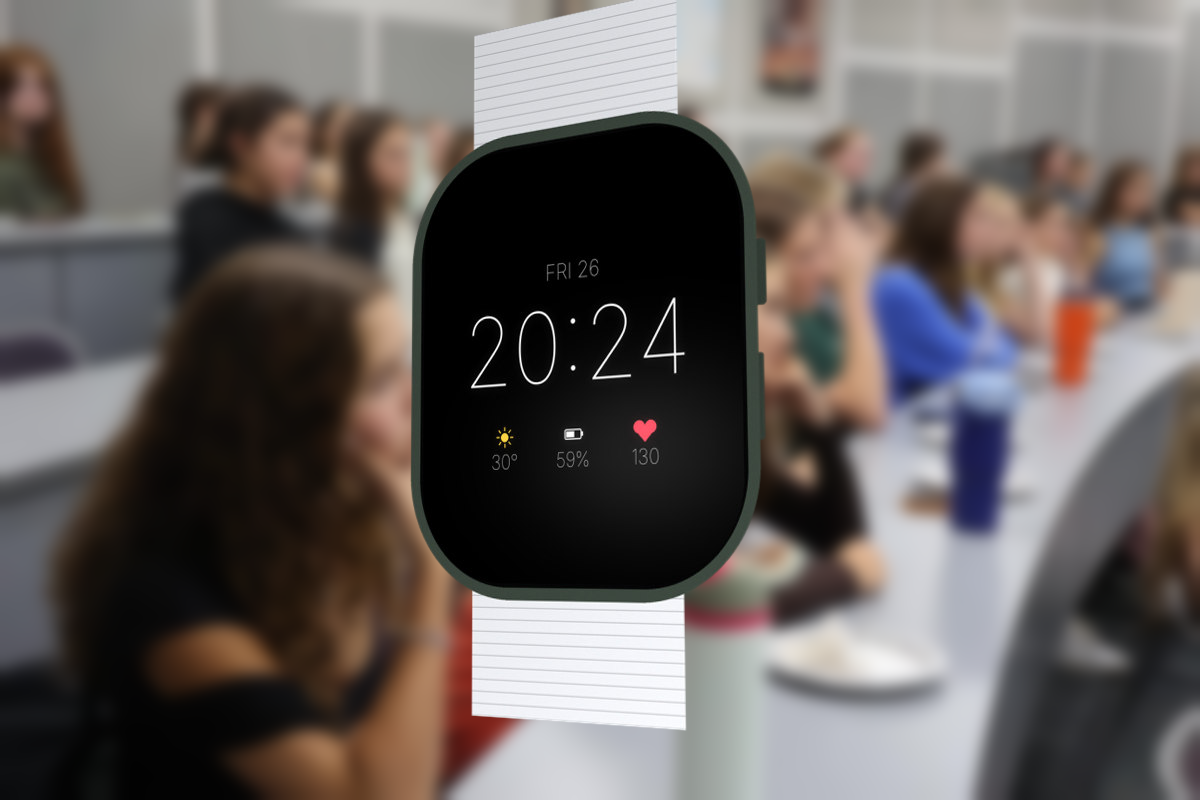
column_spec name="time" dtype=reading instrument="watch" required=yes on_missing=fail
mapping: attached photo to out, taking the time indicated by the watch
20:24
